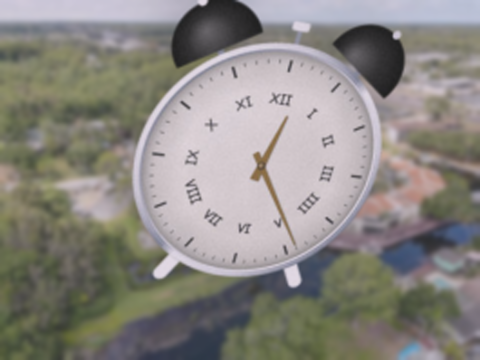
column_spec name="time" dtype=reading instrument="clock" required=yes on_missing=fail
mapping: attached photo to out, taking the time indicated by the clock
12:24
